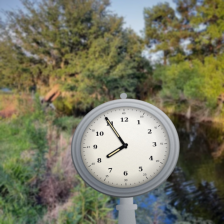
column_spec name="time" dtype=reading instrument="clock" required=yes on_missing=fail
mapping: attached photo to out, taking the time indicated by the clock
7:55
